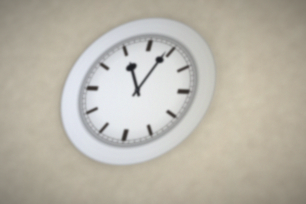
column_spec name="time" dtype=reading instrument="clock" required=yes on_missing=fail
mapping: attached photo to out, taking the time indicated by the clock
11:04
